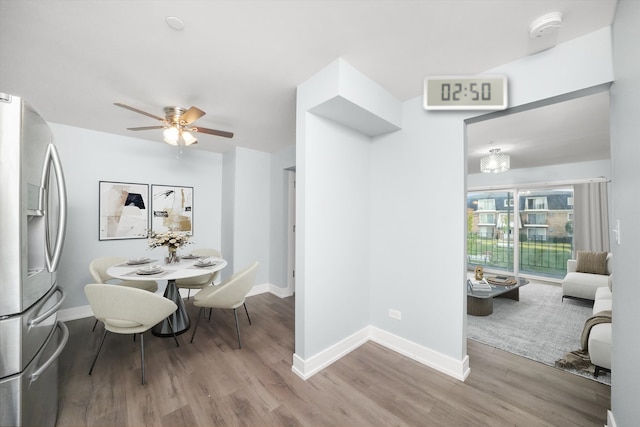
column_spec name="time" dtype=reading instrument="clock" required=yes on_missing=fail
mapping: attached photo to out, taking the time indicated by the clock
2:50
